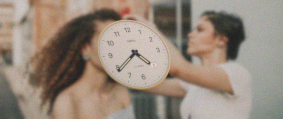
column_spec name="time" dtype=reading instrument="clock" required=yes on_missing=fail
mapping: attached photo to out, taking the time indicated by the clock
4:39
